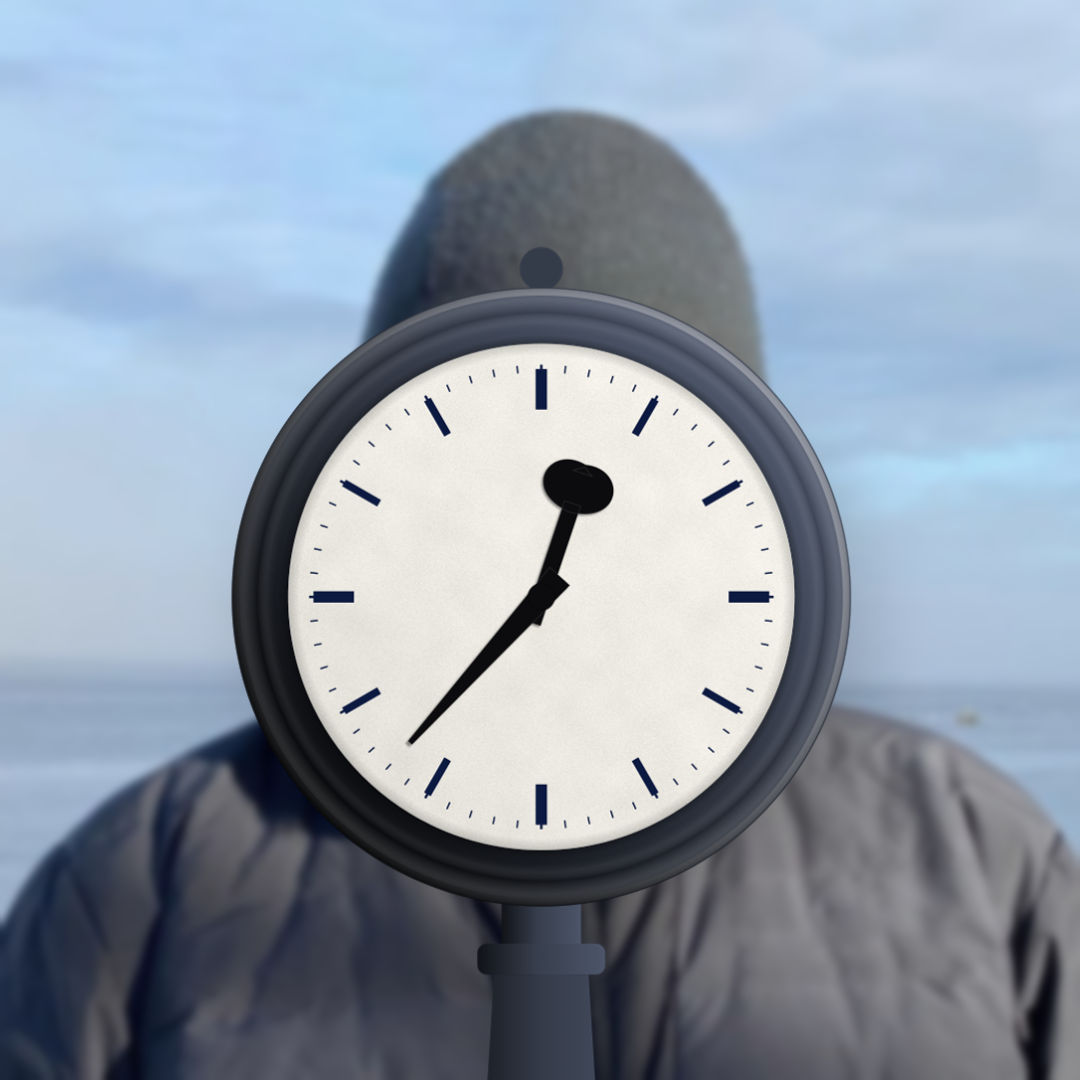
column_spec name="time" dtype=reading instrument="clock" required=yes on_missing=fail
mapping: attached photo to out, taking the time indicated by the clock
12:37
